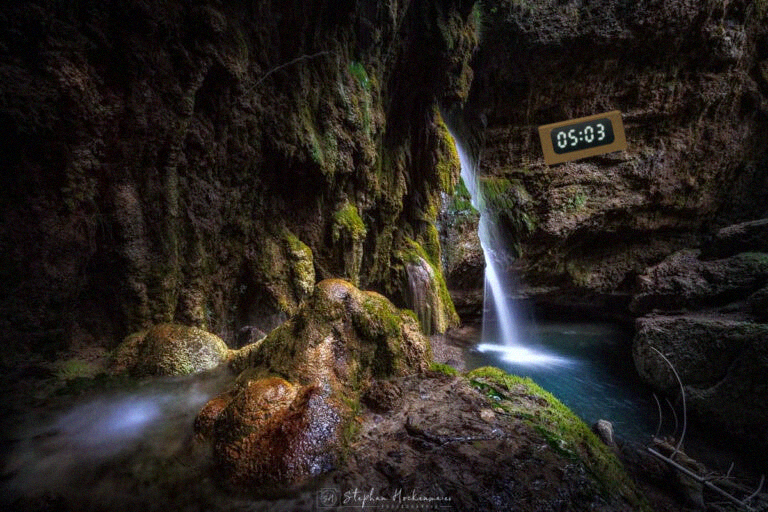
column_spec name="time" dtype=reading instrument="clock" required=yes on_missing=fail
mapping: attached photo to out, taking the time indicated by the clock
5:03
